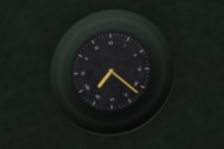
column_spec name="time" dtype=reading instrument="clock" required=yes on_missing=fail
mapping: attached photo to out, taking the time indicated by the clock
7:22
